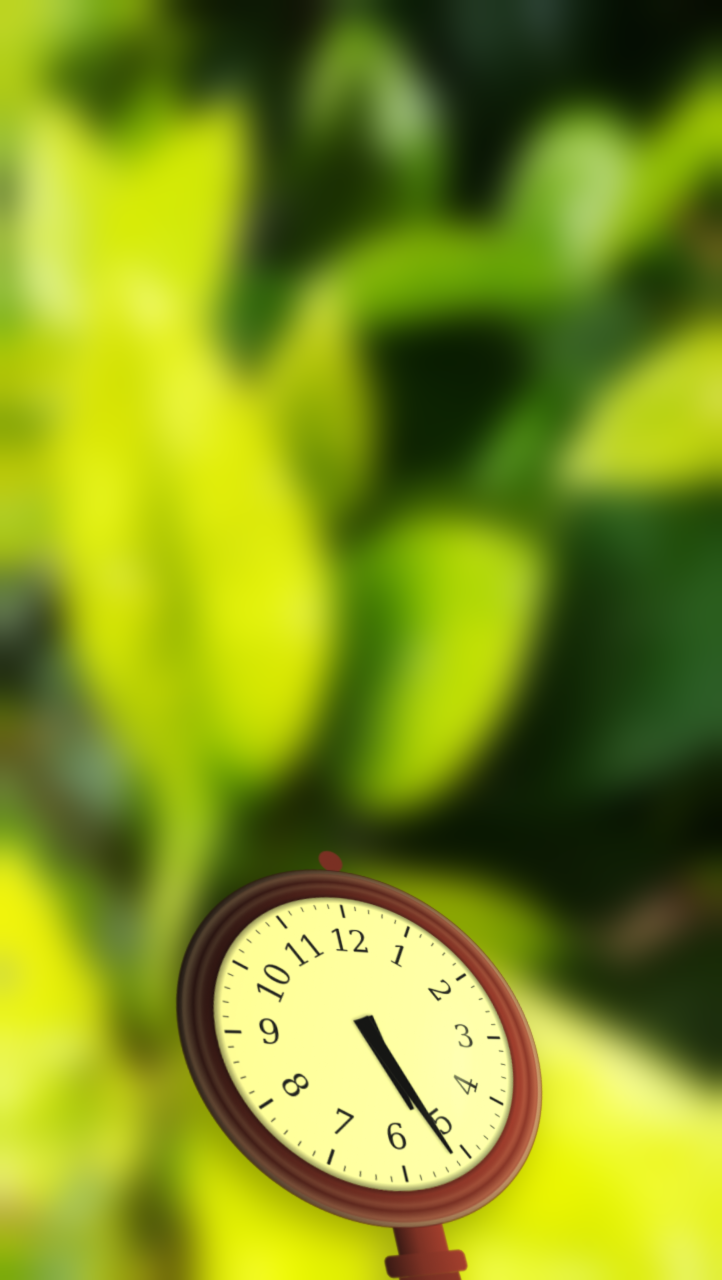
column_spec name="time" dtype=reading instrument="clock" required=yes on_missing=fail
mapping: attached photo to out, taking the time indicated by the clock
5:26
